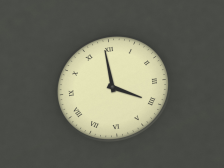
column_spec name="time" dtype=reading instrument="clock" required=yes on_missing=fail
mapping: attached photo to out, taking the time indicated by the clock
3:59
